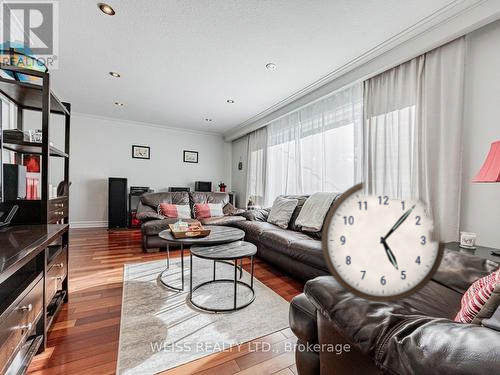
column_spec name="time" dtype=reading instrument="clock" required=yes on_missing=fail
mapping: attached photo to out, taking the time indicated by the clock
5:07
